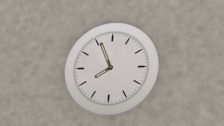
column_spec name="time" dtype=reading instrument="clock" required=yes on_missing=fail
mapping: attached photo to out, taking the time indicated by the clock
7:56
